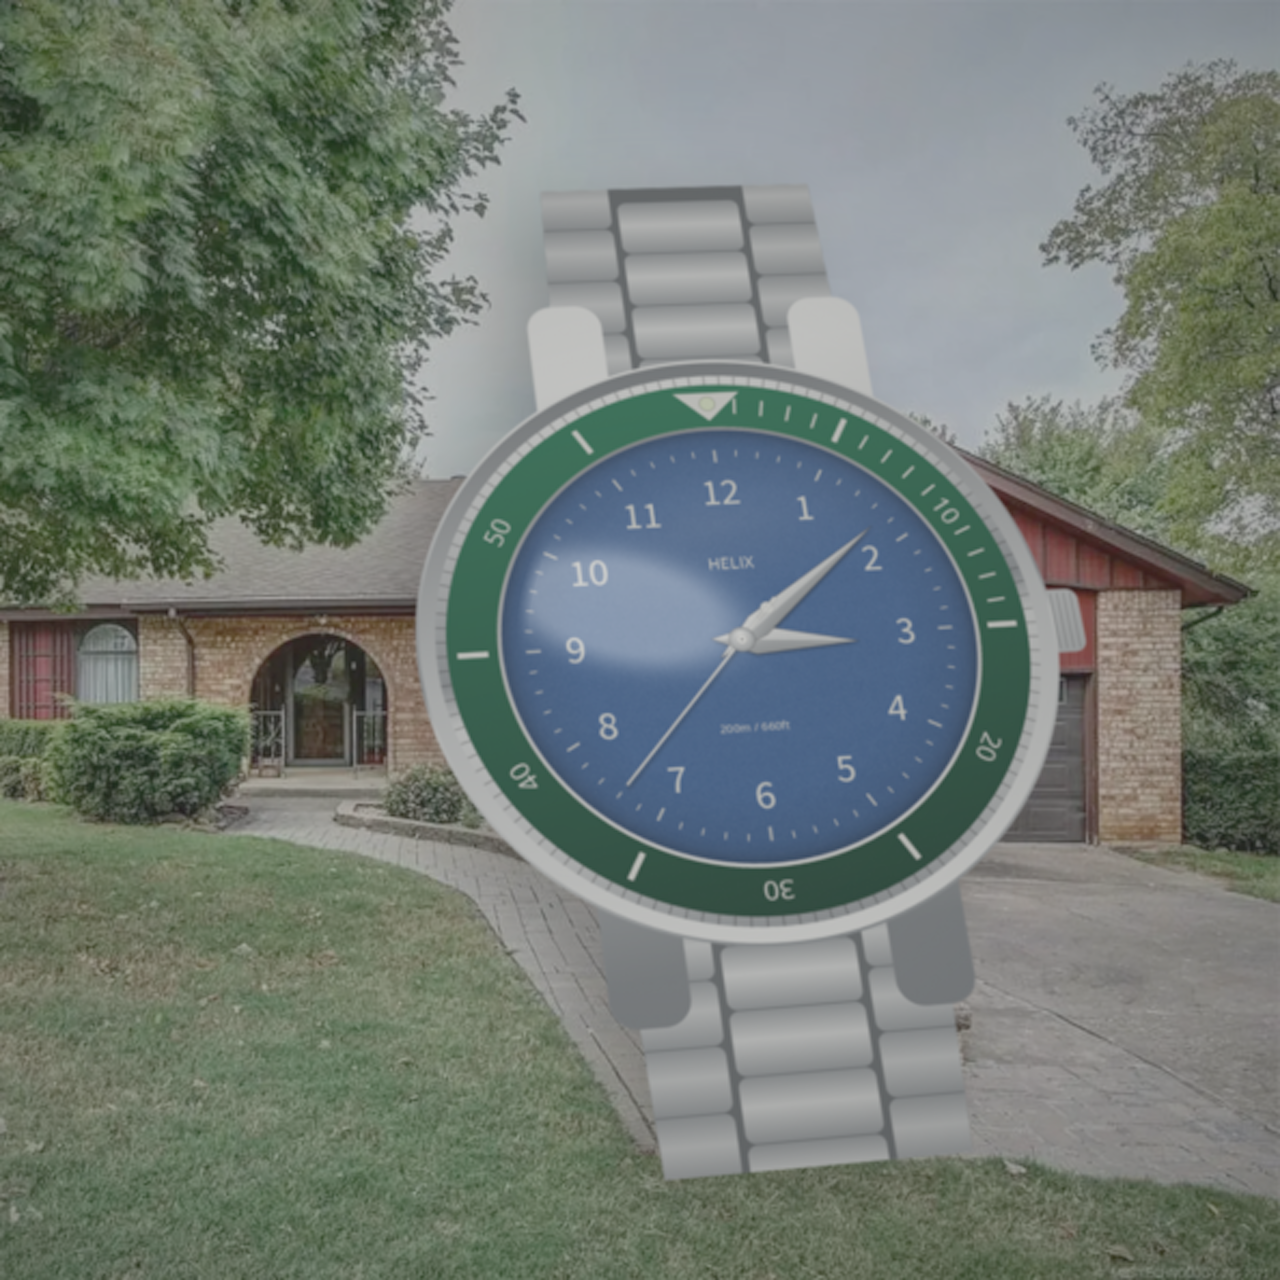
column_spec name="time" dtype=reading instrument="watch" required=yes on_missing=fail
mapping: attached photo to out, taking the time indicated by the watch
3:08:37
